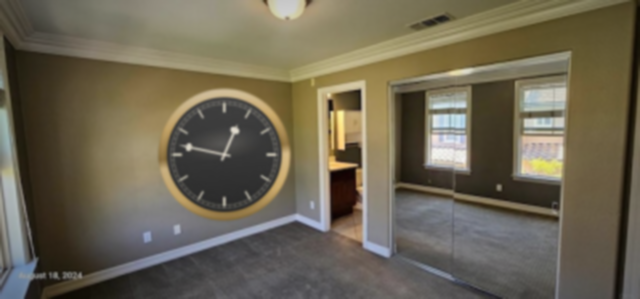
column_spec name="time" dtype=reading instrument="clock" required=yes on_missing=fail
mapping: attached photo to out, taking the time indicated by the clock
12:47
